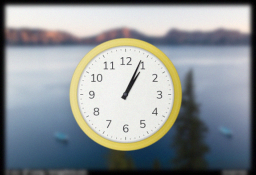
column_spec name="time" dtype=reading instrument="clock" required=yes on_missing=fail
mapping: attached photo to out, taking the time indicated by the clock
1:04
